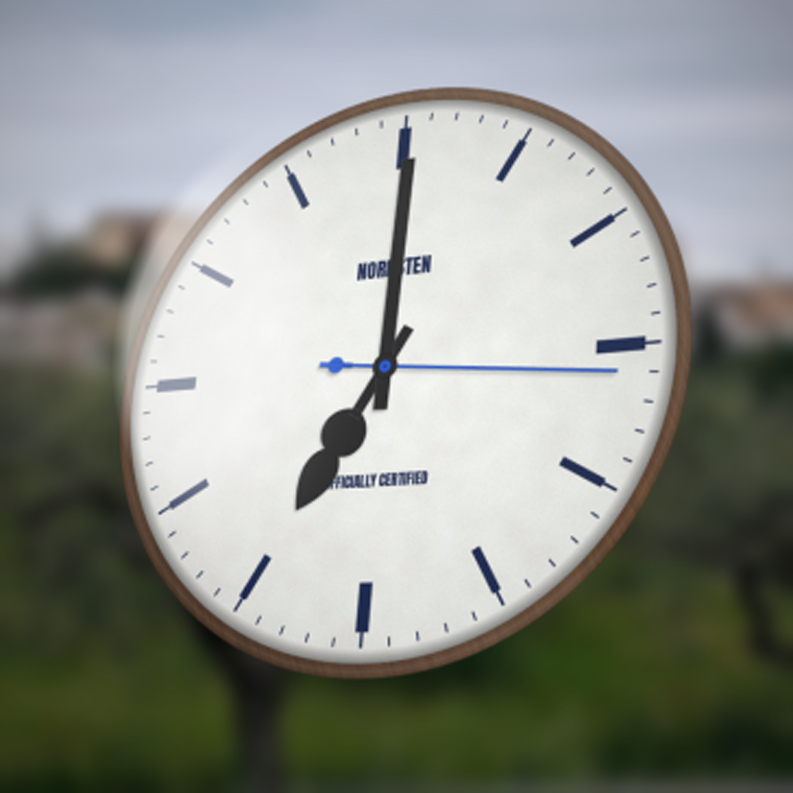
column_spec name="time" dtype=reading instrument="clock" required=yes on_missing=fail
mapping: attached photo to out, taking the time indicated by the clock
7:00:16
